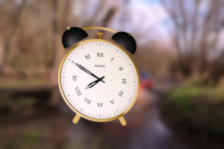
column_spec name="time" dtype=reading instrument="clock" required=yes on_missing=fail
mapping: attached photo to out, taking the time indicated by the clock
7:50
